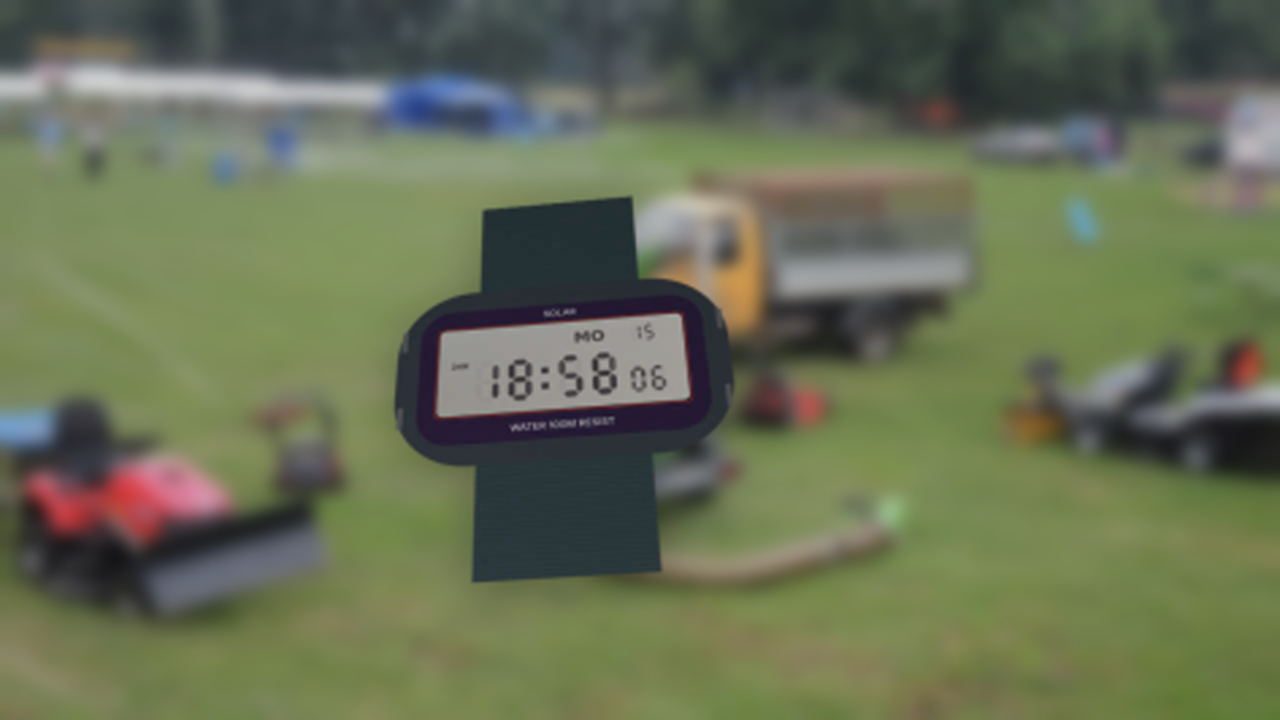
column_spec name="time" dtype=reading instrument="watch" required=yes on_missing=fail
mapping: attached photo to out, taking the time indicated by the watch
18:58:06
